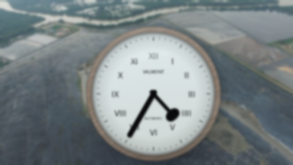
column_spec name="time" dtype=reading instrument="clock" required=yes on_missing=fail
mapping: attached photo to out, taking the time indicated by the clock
4:35
